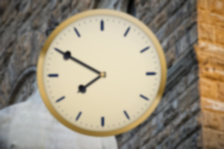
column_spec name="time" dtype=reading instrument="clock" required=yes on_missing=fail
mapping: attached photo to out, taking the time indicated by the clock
7:50
